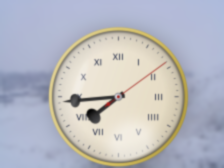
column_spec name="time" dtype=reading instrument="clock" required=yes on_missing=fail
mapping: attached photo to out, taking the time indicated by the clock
7:44:09
